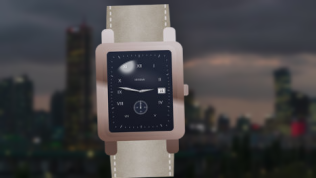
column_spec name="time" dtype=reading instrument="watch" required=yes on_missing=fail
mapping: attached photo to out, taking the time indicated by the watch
2:47
